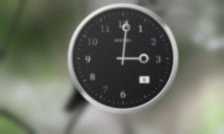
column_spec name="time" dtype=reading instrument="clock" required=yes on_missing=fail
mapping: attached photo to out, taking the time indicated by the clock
3:01
